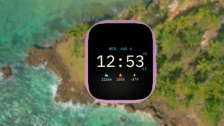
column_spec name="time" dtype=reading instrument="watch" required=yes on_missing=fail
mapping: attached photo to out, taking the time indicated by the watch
12:53
